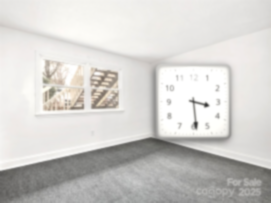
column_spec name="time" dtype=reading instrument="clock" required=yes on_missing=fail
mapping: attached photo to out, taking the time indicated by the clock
3:29
